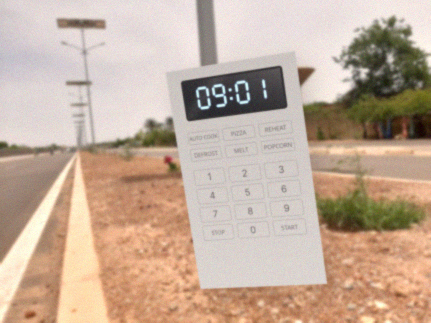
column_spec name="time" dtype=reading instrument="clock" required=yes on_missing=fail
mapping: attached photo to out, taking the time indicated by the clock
9:01
